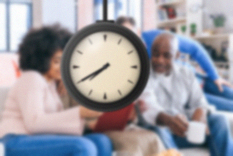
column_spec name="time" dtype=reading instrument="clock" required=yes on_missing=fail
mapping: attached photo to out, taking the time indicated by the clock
7:40
